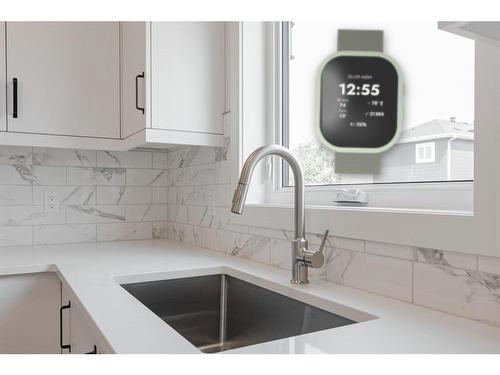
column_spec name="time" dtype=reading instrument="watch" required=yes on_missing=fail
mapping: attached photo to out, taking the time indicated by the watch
12:55
